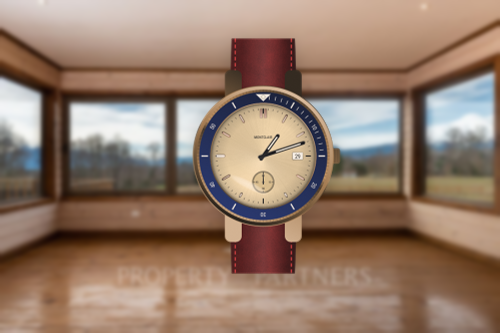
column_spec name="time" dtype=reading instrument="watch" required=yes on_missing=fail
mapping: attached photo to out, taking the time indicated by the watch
1:12
